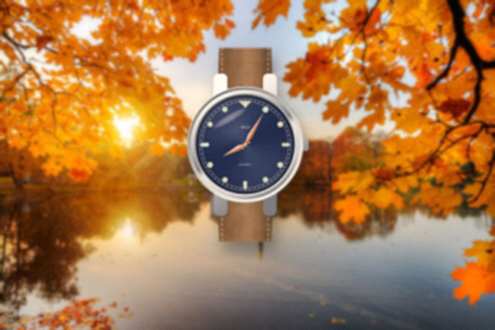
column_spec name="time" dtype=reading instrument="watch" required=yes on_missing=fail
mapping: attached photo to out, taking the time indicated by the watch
8:05
